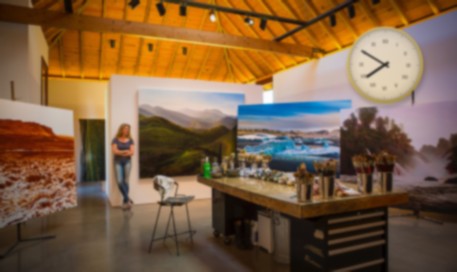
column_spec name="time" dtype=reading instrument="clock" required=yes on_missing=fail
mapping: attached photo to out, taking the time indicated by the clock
7:50
